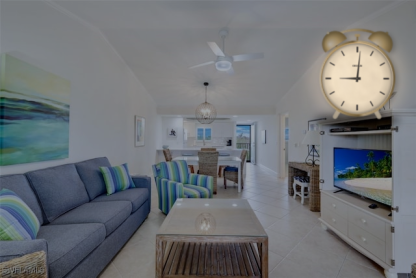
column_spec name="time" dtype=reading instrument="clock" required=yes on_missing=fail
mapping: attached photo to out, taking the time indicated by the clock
9:01
